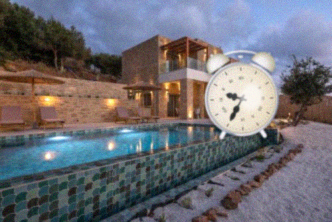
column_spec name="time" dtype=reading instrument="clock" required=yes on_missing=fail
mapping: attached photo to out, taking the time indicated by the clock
9:35
